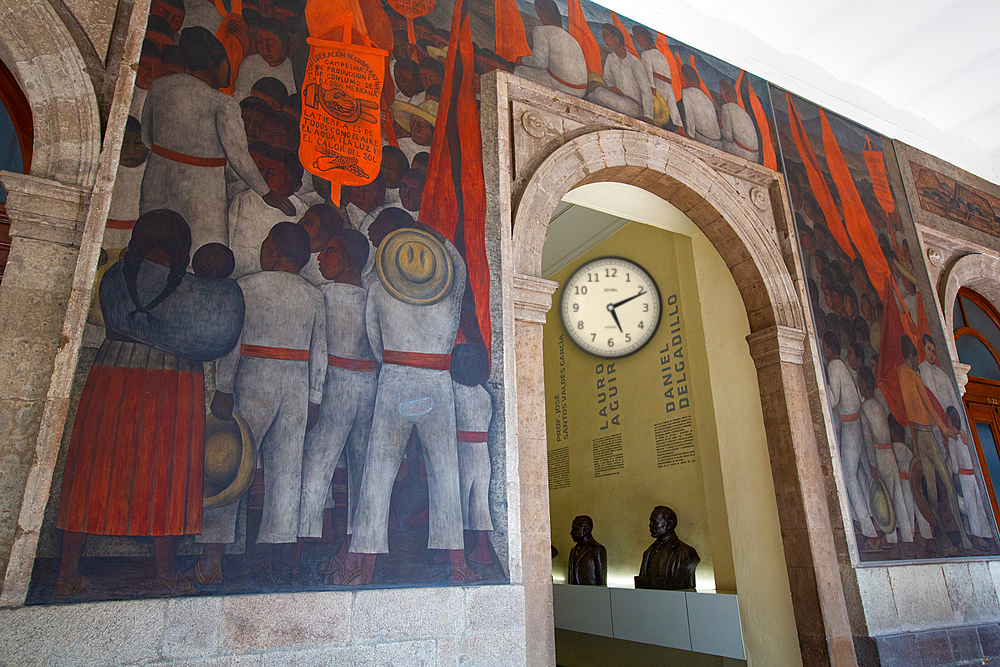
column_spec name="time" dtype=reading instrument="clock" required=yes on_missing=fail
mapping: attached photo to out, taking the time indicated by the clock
5:11
